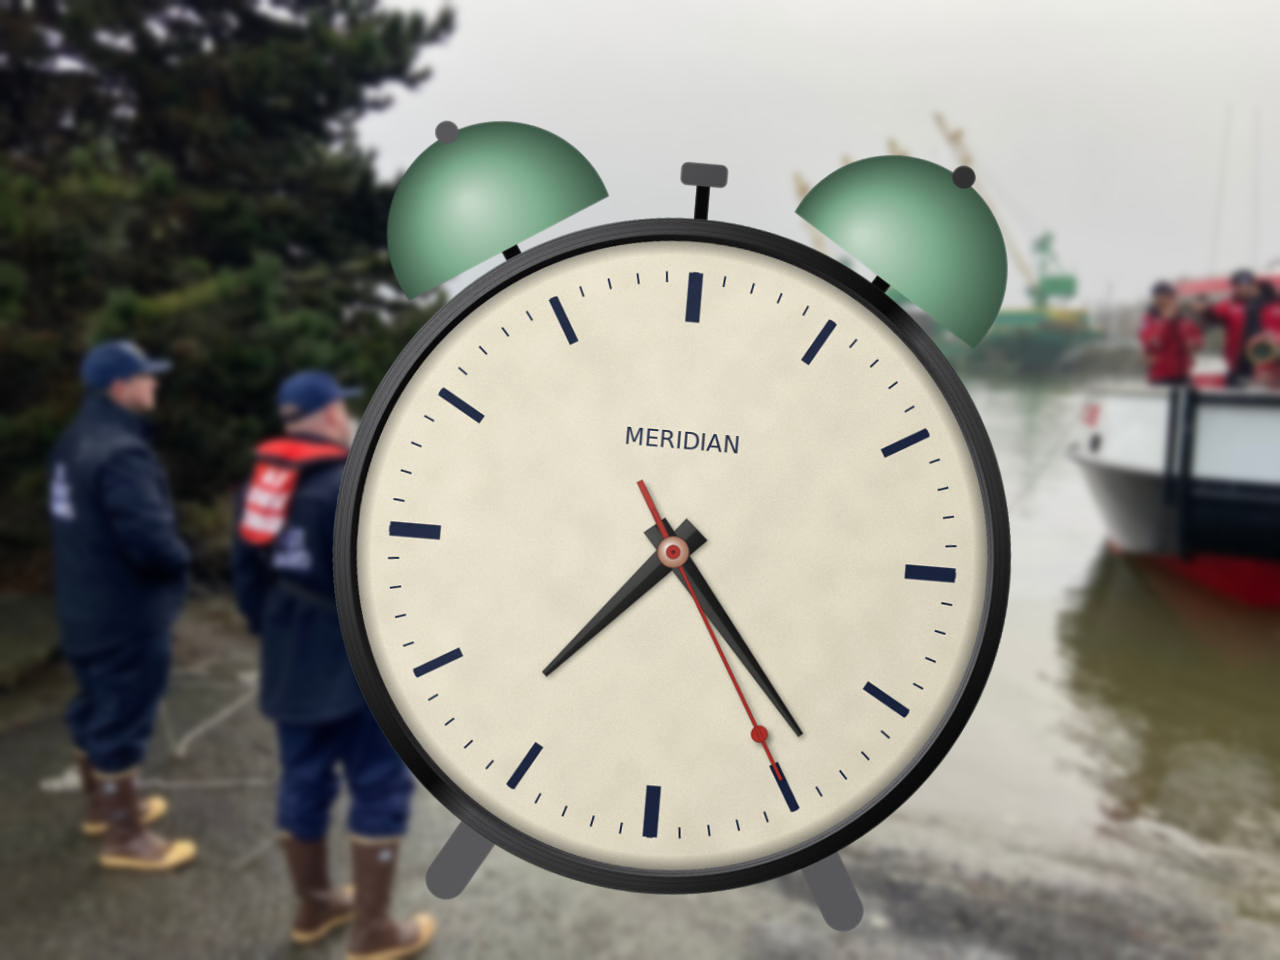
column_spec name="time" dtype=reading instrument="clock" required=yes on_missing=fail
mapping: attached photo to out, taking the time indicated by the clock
7:23:25
